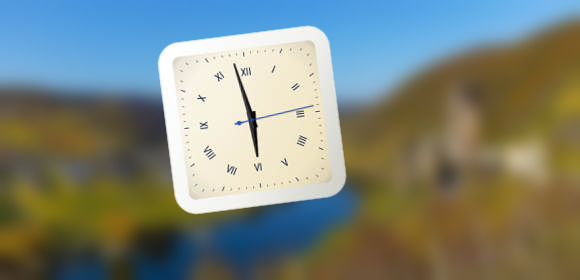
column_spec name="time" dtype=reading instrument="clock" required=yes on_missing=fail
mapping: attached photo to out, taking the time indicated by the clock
5:58:14
